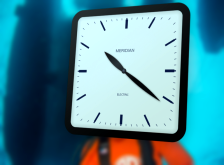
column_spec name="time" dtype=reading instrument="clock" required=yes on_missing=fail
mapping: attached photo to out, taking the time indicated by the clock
10:21
